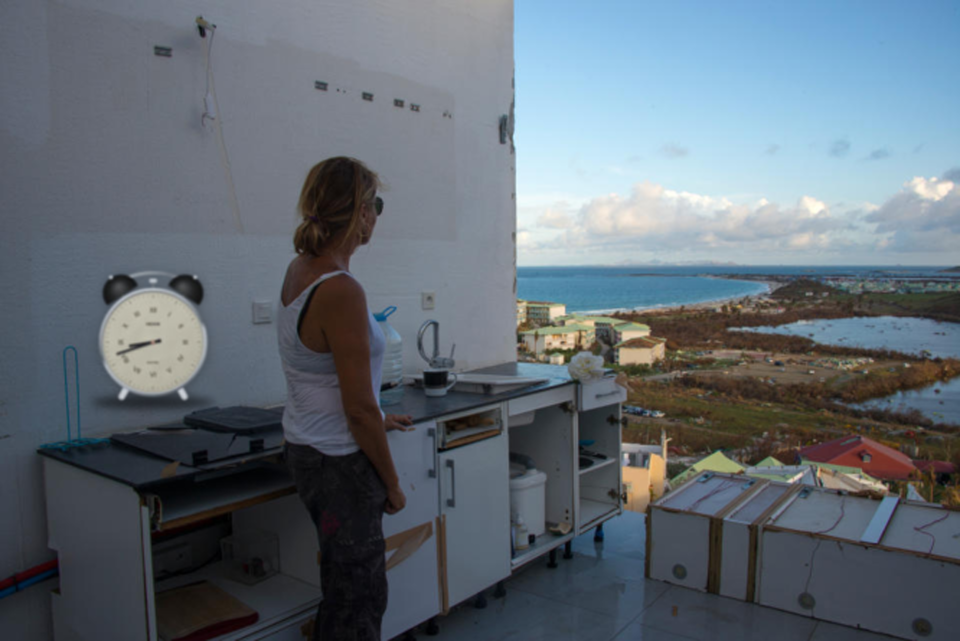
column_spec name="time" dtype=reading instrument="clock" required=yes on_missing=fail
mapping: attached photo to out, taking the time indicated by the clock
8:42
